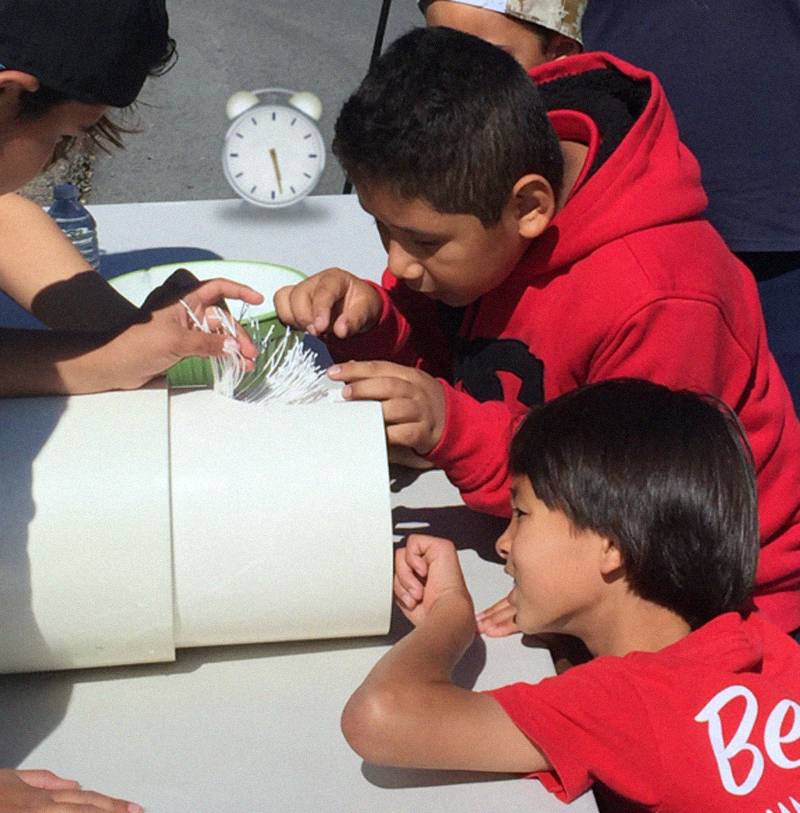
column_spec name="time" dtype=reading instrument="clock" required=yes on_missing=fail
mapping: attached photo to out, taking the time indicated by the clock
5:28
